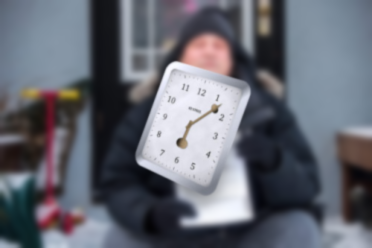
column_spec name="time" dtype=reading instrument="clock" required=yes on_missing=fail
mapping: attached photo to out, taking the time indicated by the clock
6:07
